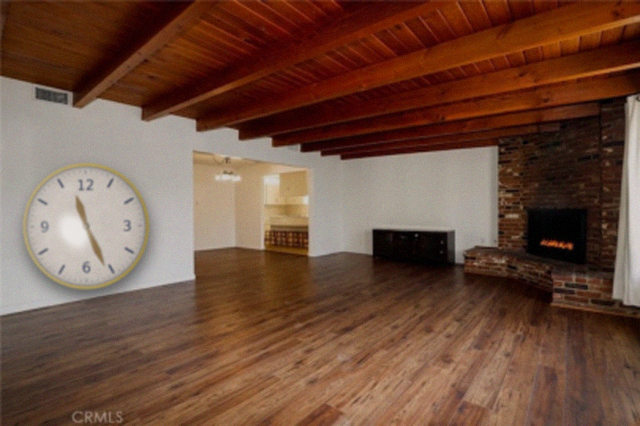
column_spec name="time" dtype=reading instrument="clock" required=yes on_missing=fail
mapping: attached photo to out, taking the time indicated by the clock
11:26
